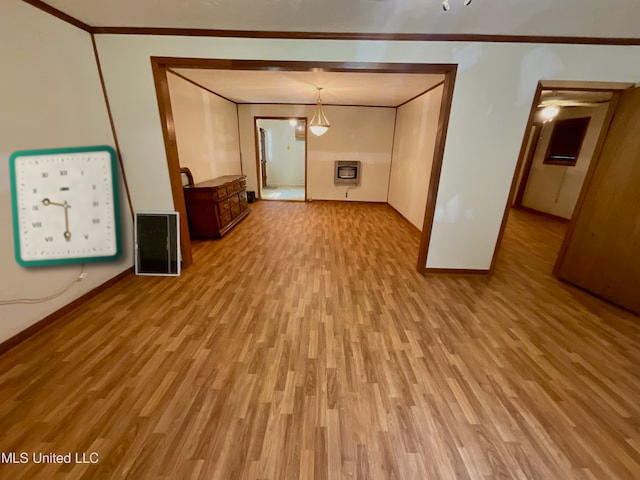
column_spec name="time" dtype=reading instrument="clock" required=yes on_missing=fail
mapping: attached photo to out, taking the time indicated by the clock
9:30
